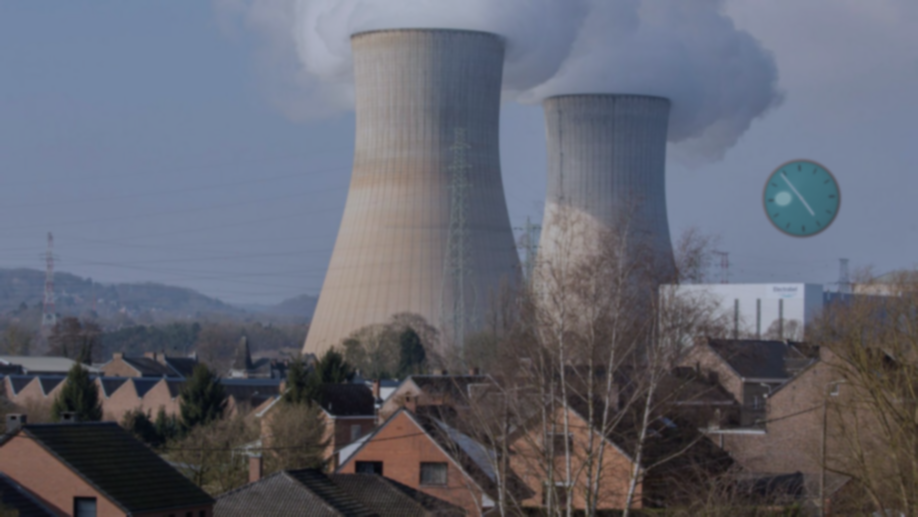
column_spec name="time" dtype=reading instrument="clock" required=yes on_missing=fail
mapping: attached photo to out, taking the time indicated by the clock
4:54
